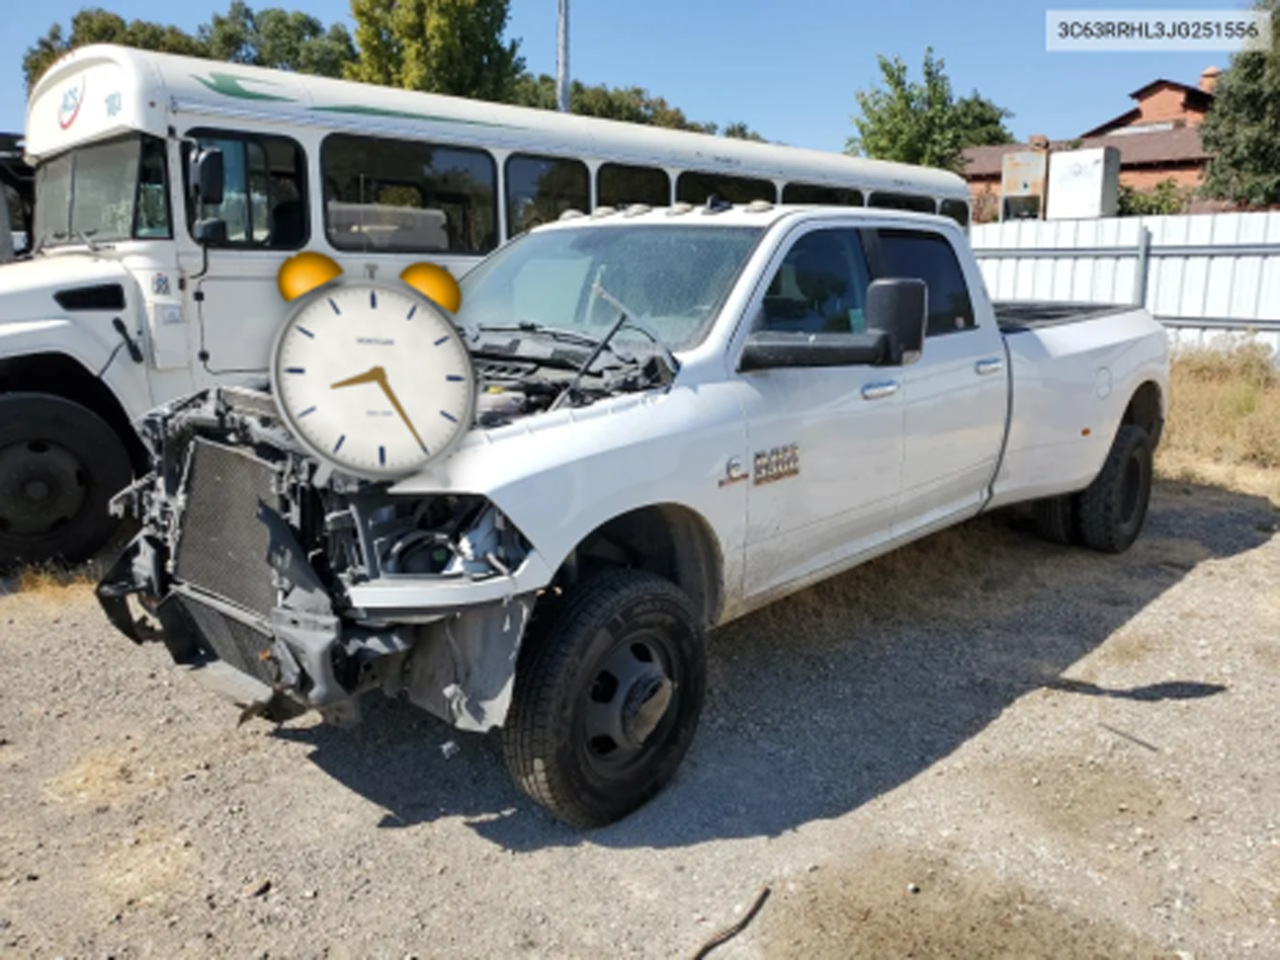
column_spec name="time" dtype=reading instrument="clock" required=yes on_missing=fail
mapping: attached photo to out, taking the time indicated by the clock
8:25
